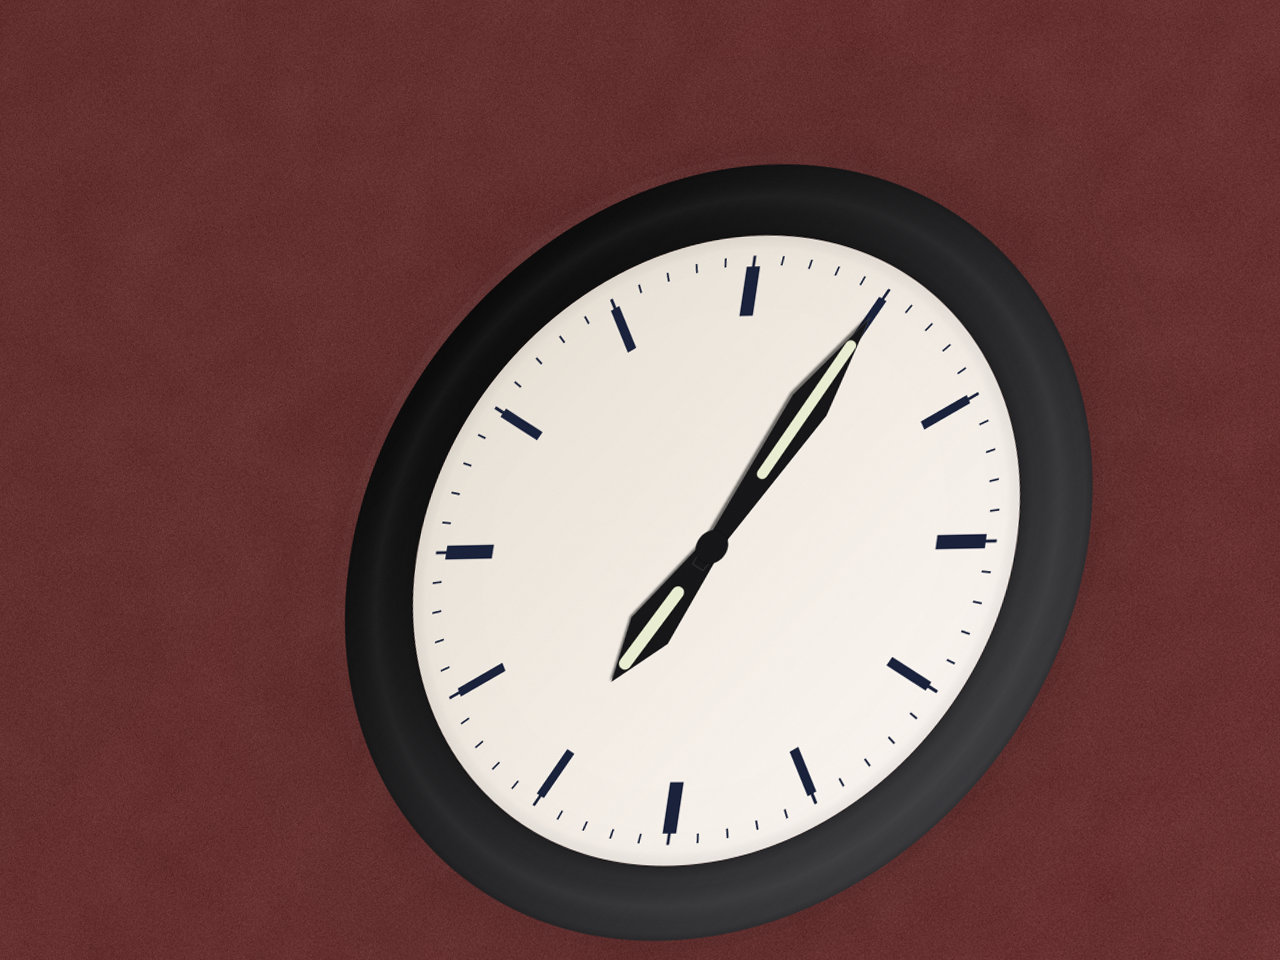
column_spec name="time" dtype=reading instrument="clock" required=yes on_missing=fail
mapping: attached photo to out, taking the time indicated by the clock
7:05
